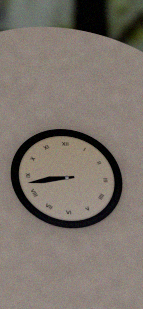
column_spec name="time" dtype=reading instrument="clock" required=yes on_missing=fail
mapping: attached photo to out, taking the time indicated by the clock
8:43
